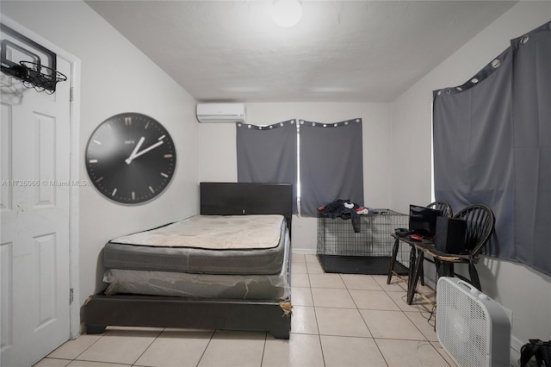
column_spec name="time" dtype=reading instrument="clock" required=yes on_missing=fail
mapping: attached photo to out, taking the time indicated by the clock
1:11
